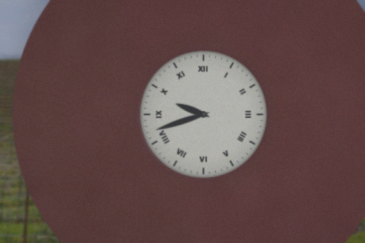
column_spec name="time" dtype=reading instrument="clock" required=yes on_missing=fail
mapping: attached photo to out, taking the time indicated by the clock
9:42
